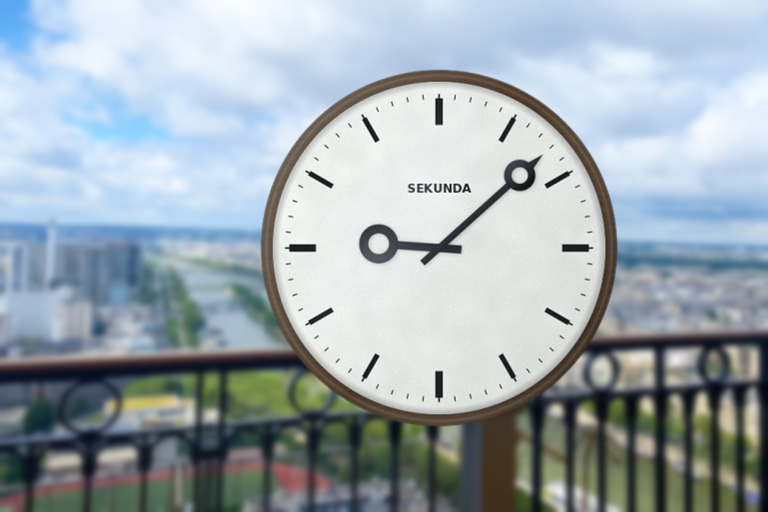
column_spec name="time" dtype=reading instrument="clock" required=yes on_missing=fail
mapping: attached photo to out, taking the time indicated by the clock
9:08
